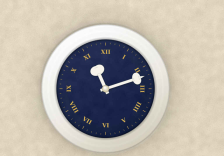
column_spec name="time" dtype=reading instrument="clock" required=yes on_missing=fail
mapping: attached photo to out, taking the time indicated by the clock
11:12
